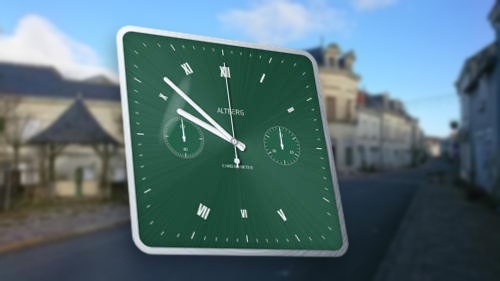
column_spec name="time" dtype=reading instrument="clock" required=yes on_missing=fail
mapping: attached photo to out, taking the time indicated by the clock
9:52
